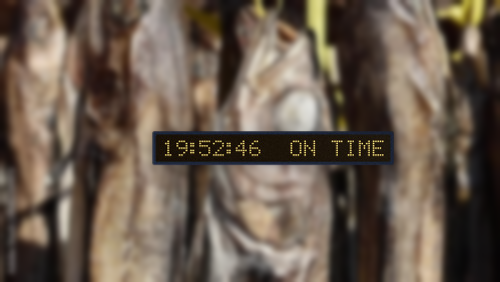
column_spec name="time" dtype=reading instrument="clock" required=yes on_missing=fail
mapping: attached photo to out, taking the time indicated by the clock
19:52:46
